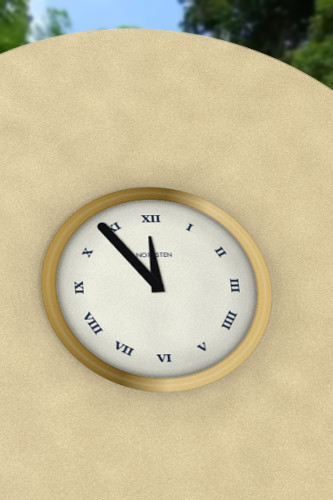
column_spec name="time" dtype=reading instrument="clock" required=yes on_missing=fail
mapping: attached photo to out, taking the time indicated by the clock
11:54
